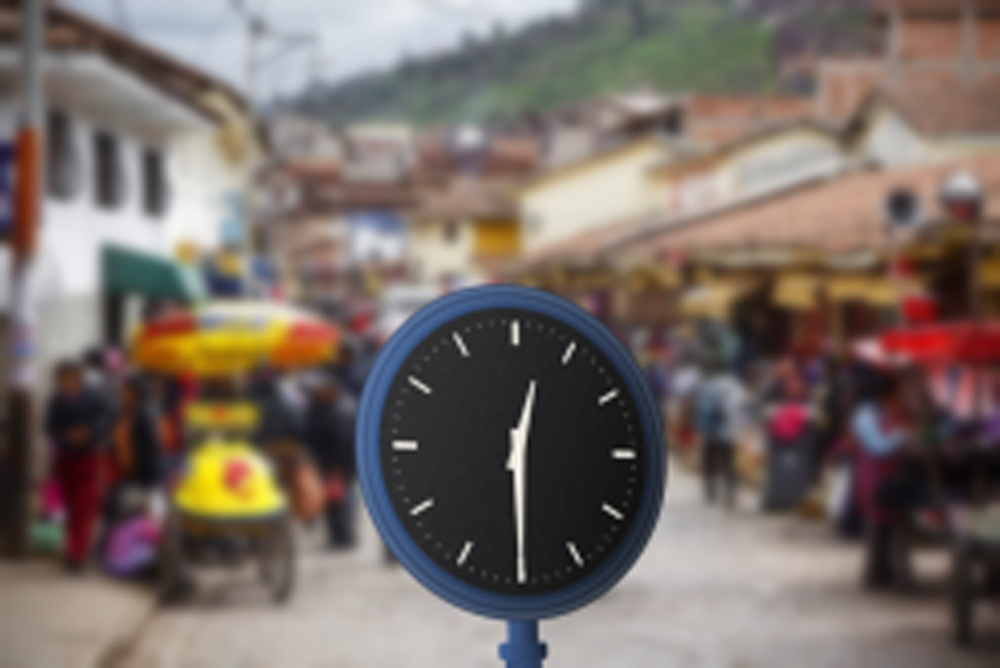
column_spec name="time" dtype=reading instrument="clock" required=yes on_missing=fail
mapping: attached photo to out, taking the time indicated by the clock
12:30
